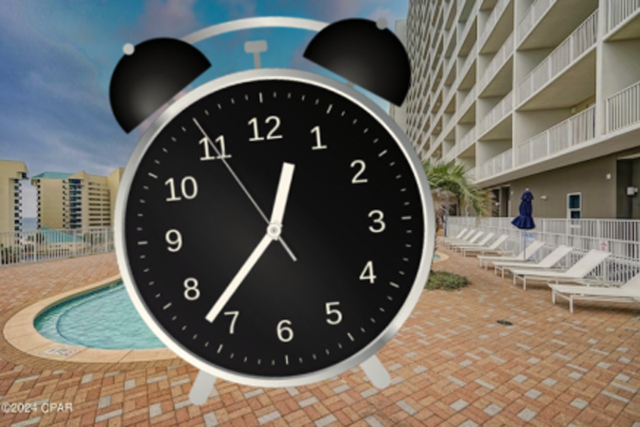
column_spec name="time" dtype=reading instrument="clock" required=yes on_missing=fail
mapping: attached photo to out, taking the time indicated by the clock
12:36:55
